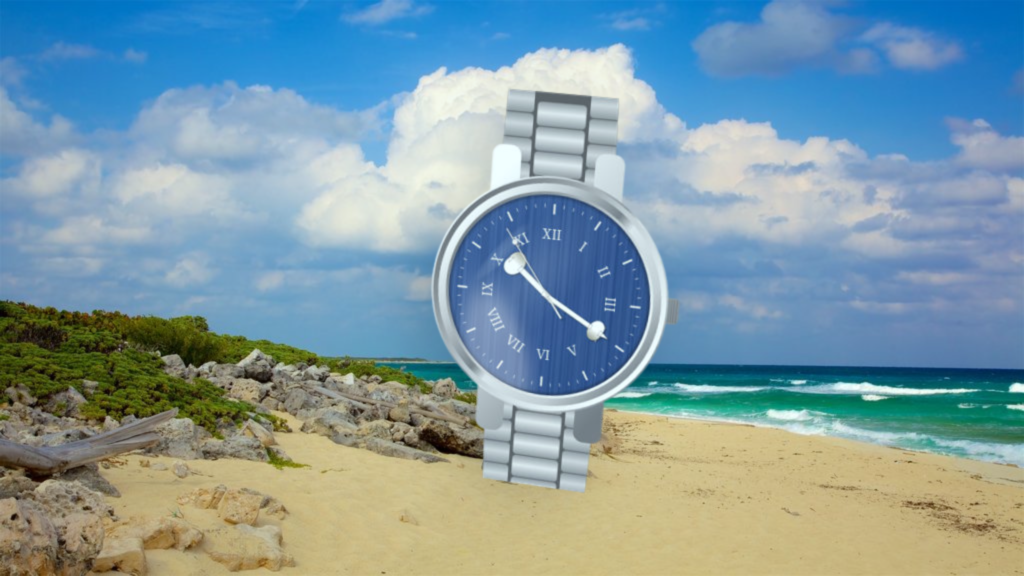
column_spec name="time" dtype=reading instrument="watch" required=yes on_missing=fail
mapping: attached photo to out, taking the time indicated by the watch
10:19:54
